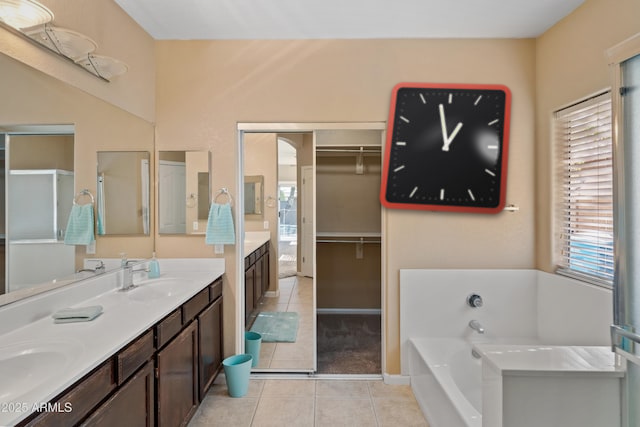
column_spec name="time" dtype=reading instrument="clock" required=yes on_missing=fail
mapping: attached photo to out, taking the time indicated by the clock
12:58
